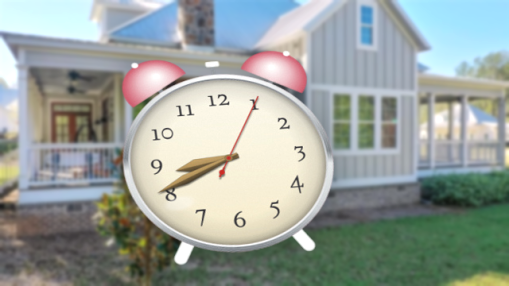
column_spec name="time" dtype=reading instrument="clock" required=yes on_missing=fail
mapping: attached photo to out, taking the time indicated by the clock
8:41:05
